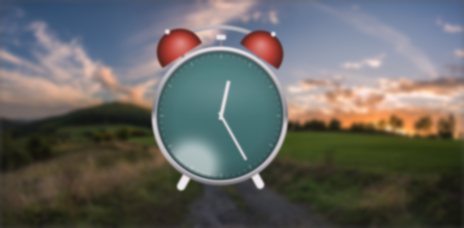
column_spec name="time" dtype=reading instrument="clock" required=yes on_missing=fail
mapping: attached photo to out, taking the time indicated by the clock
12:25
